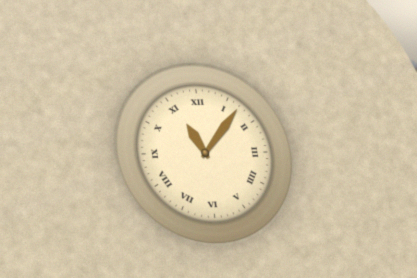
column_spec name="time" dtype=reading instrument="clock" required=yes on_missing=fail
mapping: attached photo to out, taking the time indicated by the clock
11:07
